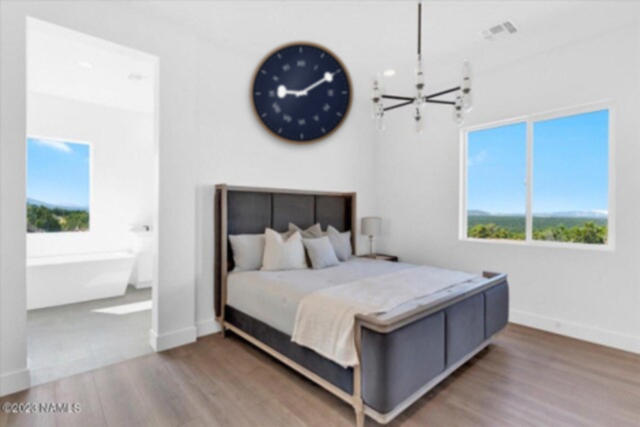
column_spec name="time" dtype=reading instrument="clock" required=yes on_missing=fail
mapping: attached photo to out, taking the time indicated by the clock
9:10
